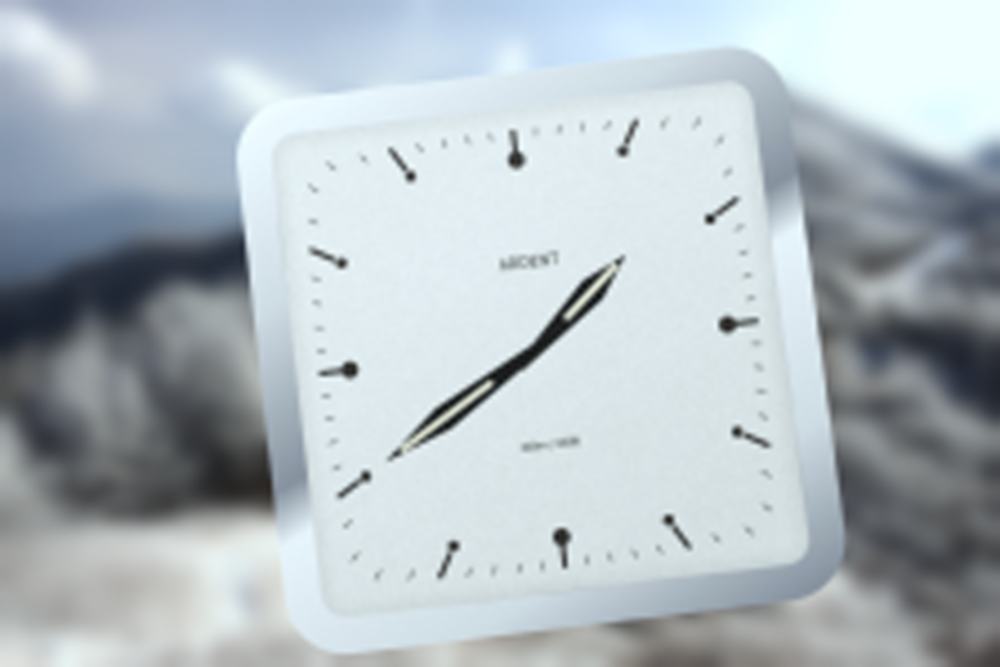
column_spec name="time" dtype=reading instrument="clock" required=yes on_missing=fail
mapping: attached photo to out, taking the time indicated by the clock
1:40
